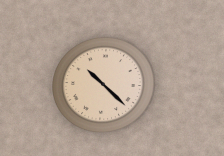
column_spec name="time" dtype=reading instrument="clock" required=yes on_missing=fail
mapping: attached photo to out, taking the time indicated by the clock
10:22
